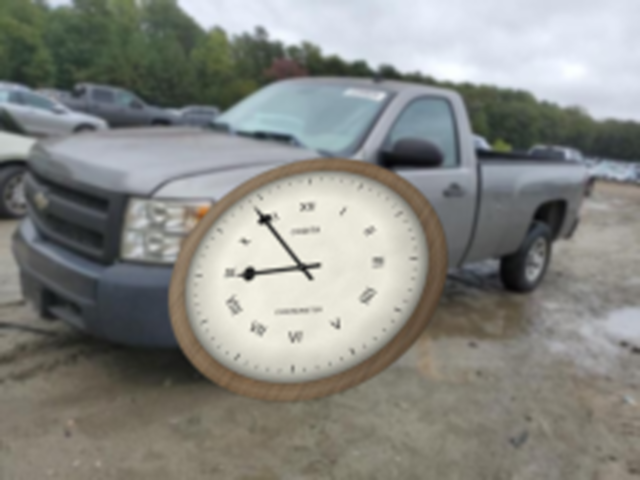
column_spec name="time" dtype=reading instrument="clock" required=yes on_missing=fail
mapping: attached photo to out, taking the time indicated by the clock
8:54
